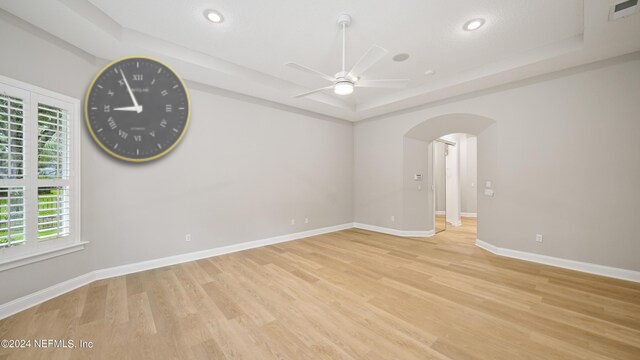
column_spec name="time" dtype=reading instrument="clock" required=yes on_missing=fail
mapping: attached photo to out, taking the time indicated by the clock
8:56
